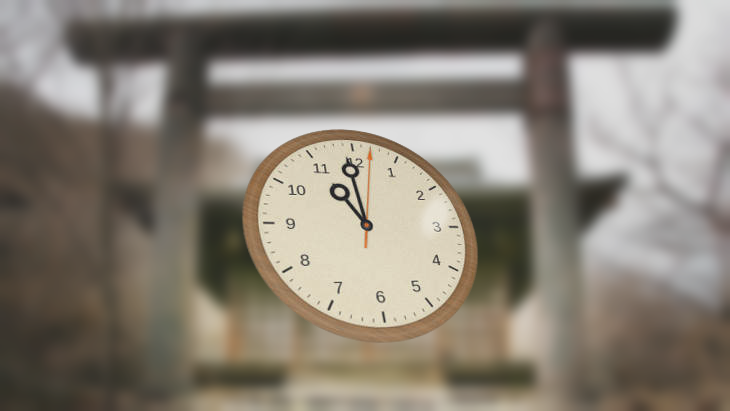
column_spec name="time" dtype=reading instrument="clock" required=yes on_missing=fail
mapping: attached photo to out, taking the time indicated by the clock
10:59:02
